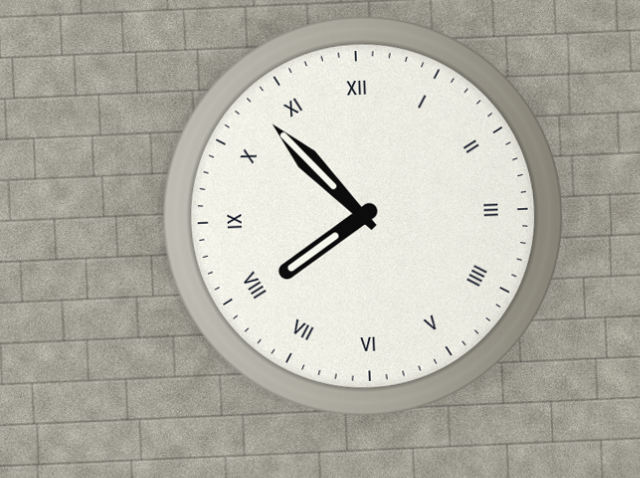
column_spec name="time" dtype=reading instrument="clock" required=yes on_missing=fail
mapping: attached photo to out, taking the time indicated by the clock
7:53
